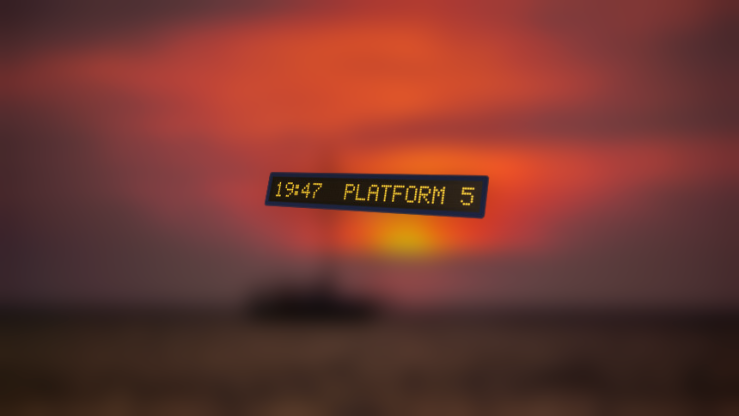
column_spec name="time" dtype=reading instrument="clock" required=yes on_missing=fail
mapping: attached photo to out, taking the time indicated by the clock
19:47
